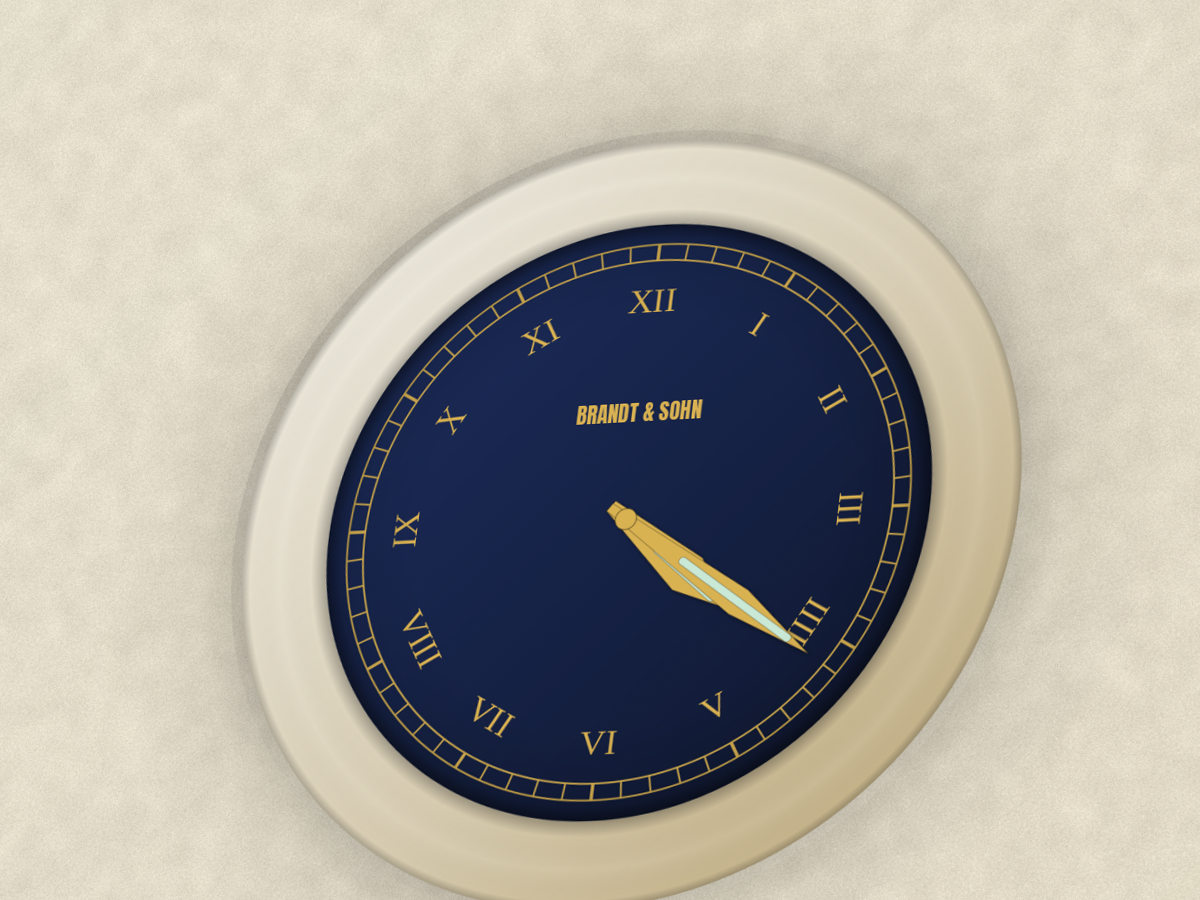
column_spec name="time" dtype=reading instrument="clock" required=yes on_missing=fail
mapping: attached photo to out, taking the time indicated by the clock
4:21
